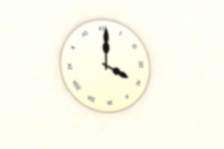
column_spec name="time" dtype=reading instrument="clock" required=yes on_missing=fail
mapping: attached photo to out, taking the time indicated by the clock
4:01
